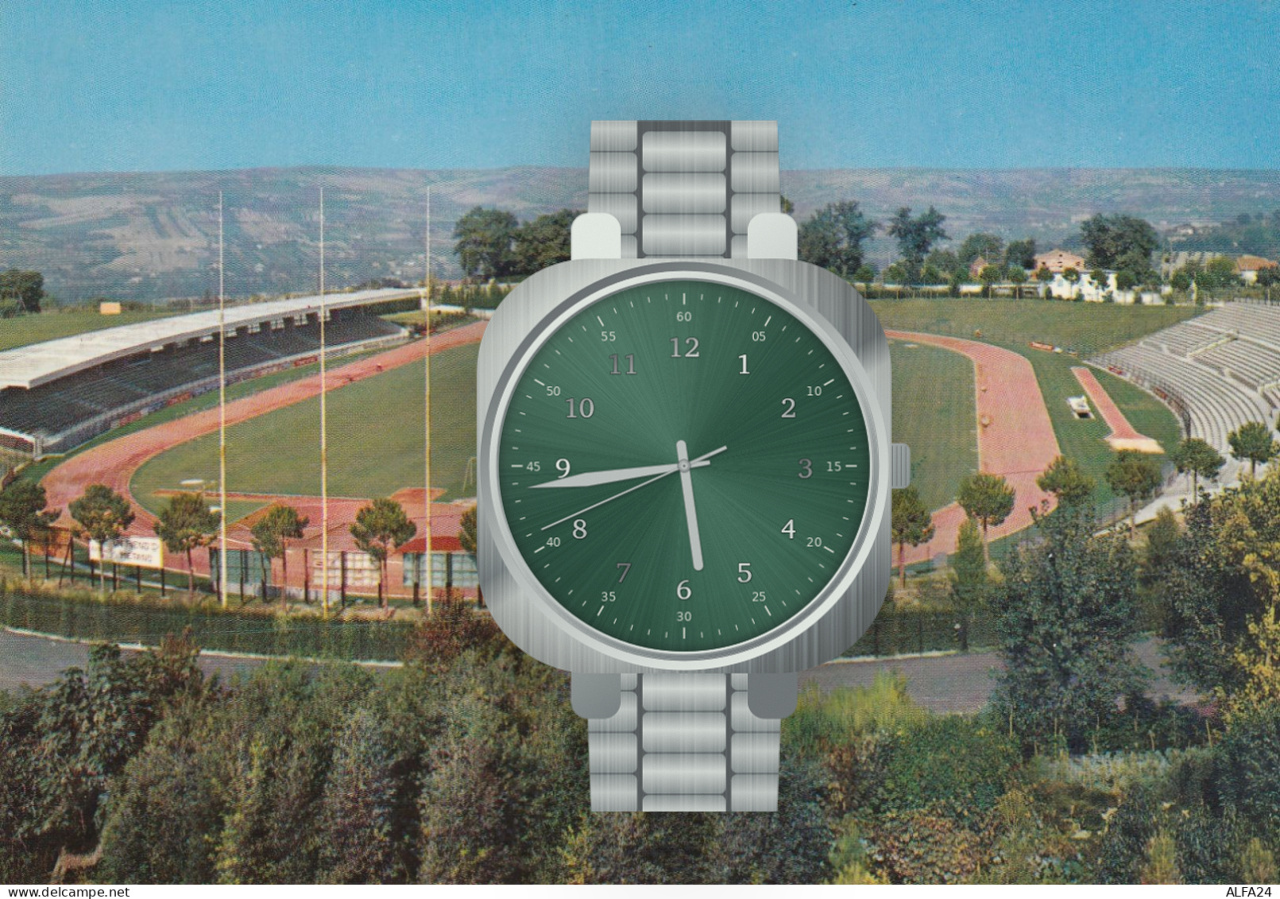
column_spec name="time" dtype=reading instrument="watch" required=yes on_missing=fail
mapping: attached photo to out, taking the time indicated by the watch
5:43:41
